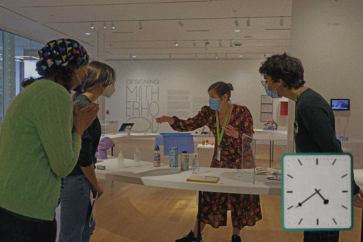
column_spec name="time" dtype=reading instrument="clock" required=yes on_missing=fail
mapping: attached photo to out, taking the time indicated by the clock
4:39
